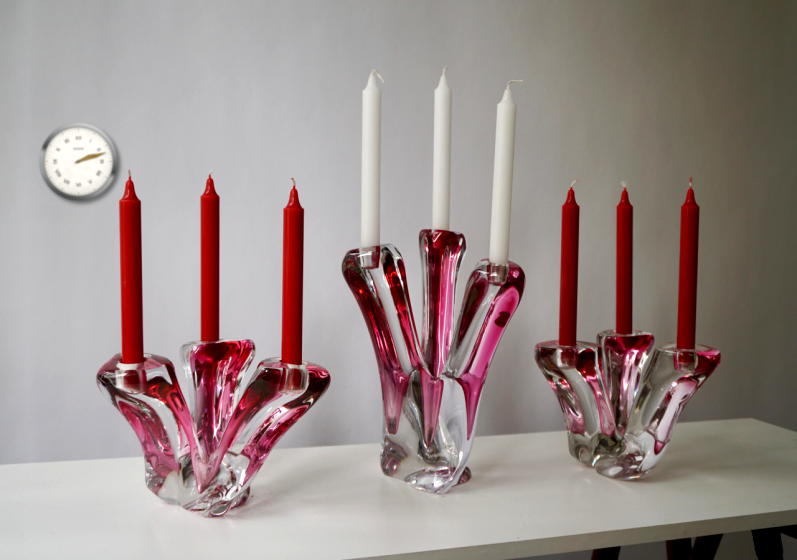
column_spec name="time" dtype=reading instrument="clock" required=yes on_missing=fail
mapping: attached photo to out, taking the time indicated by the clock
2:12
